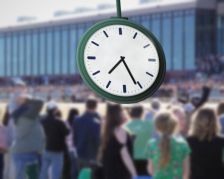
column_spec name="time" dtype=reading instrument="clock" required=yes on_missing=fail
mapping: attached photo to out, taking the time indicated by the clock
7:26
